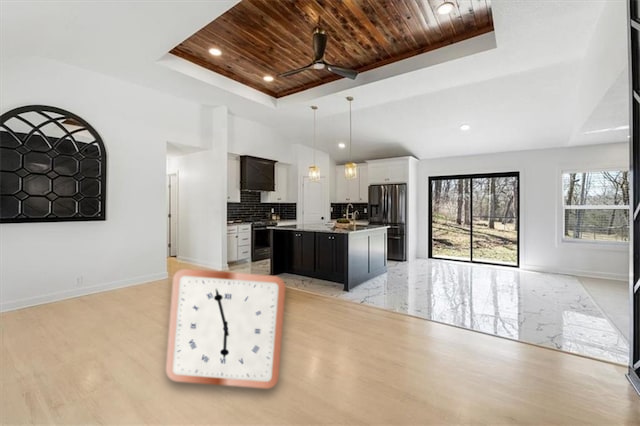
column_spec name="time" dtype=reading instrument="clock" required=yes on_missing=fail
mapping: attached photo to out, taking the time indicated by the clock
5:57
